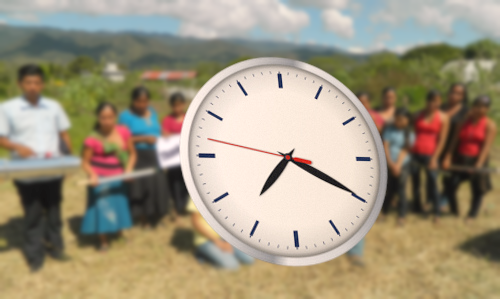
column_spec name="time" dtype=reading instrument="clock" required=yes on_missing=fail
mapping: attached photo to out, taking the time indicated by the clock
7:19:47
